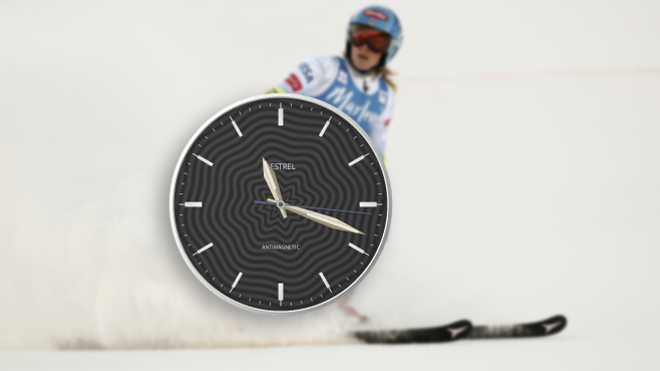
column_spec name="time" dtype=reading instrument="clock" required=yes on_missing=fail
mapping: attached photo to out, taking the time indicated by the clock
11:18:16
